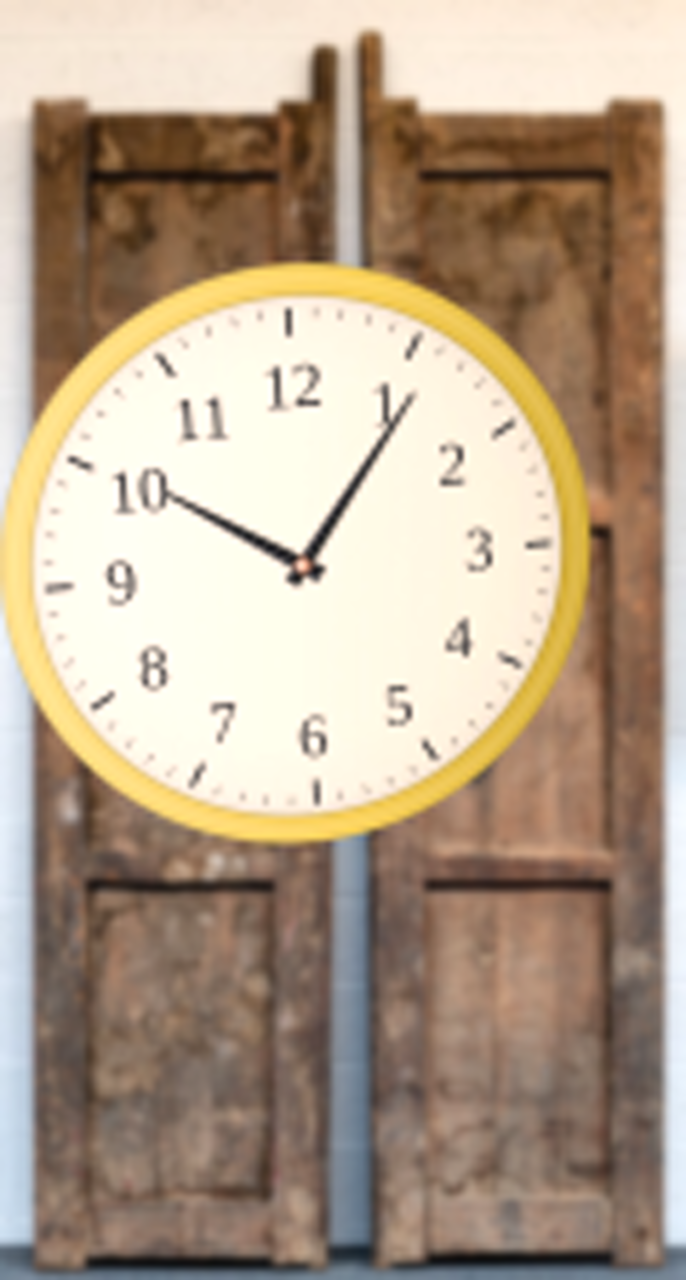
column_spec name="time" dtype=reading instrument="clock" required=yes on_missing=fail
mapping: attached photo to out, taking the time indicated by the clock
10:06
